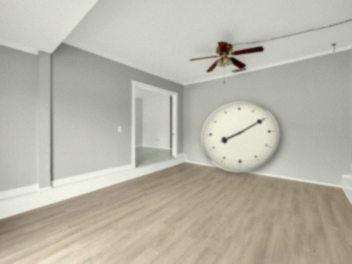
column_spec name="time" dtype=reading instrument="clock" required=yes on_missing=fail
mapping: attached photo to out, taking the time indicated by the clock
8:10
